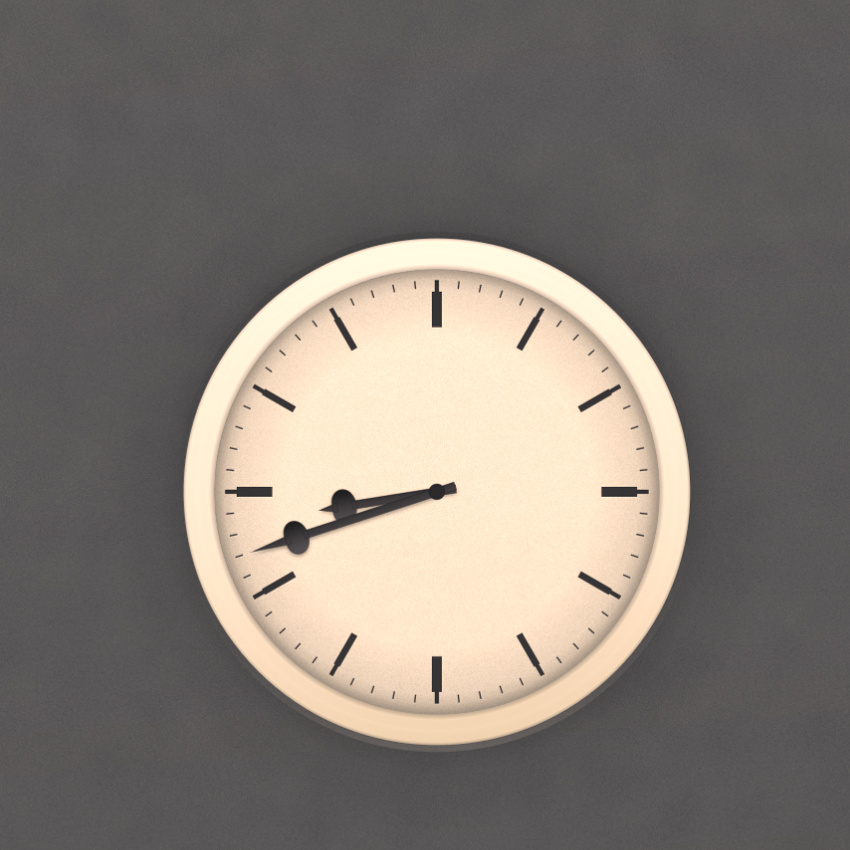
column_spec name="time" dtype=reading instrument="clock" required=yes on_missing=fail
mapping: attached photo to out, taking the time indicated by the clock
8:42
